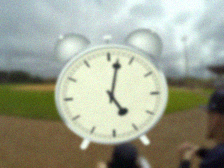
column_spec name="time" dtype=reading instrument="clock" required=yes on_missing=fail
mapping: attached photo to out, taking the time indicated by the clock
5:02
